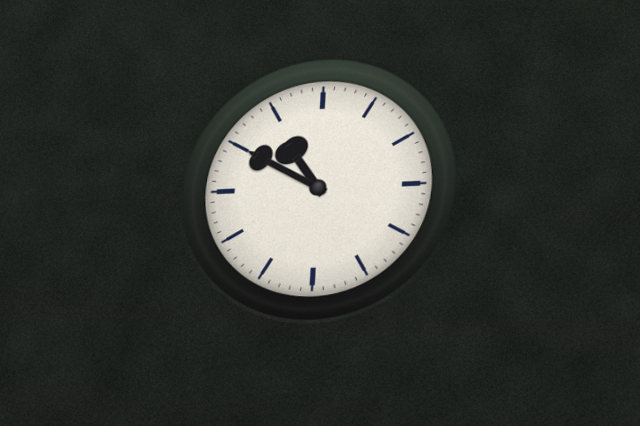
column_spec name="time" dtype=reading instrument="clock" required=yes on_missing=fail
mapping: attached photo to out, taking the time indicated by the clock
10:50
